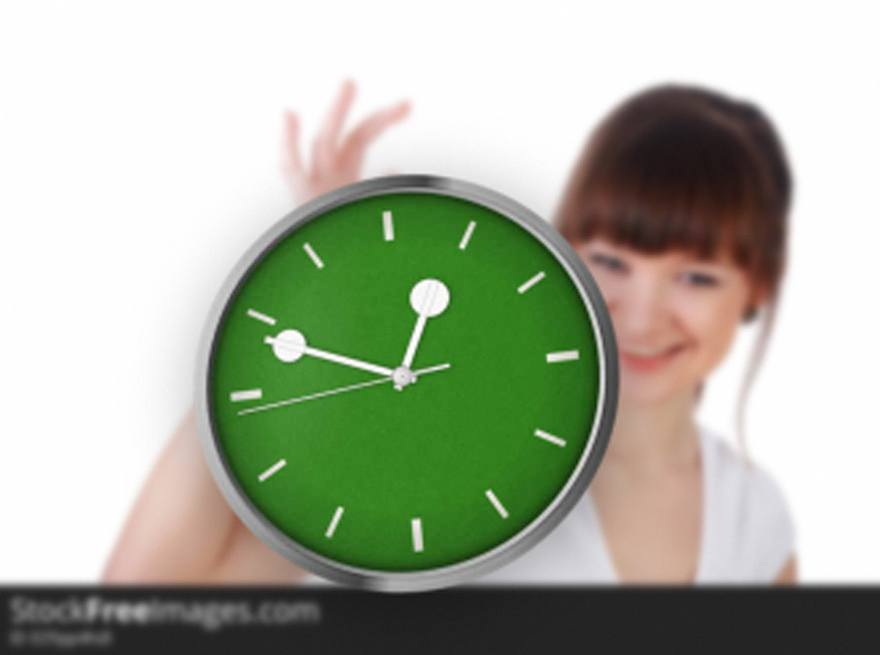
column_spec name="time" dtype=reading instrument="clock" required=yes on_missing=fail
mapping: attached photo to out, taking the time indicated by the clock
12:48:44
